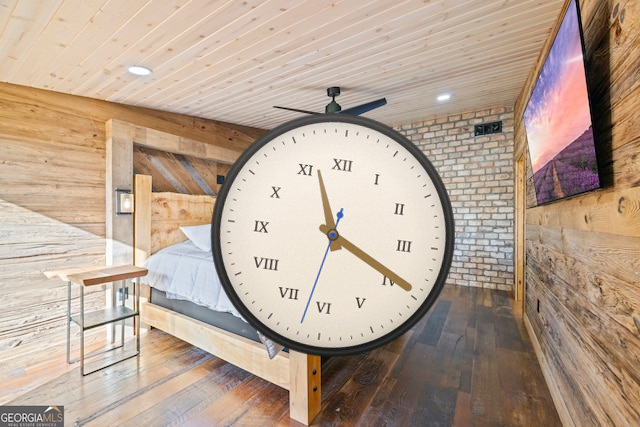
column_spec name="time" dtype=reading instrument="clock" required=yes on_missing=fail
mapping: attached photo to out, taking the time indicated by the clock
11:19:32
